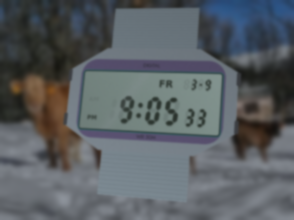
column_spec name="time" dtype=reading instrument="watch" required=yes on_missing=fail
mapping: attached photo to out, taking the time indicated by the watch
9:05:33
